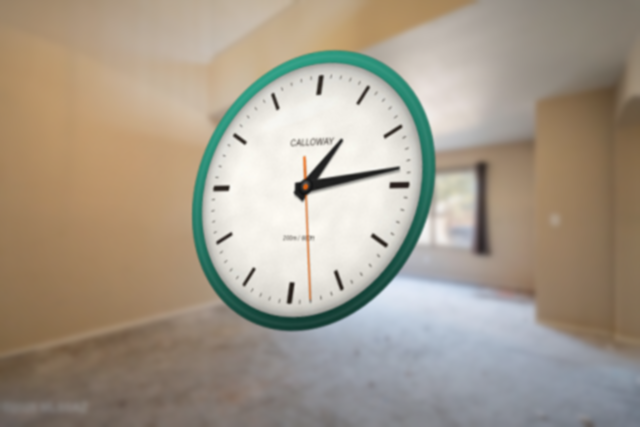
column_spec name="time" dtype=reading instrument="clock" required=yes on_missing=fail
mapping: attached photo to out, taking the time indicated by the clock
1:13:28
